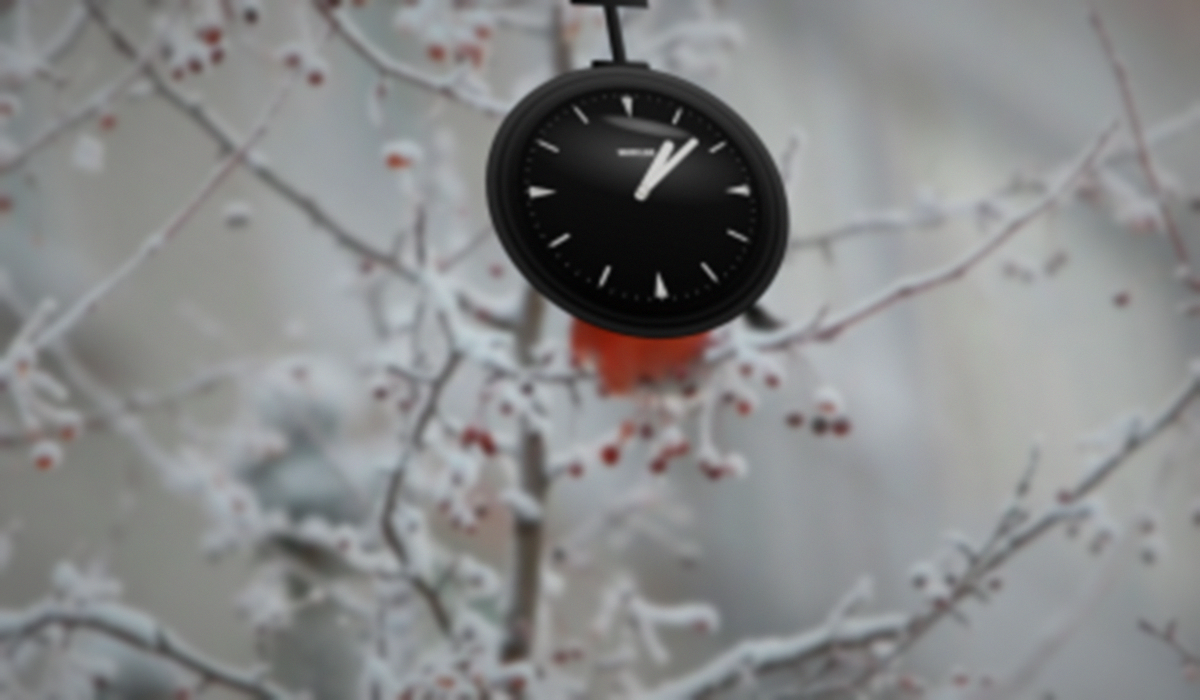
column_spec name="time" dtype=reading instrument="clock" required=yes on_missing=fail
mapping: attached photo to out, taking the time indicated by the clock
1:08
